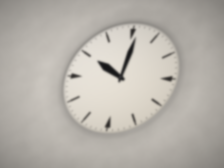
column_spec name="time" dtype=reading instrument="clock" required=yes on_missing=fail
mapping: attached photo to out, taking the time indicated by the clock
10:01
